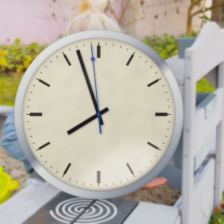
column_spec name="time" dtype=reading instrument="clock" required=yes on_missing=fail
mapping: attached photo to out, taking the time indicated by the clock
7:56:59
